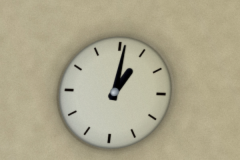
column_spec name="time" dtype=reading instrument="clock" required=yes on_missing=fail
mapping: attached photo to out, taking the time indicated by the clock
1:01
